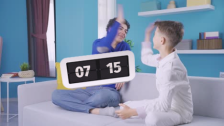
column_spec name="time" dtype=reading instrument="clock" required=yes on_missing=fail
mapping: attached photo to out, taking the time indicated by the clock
7:15
